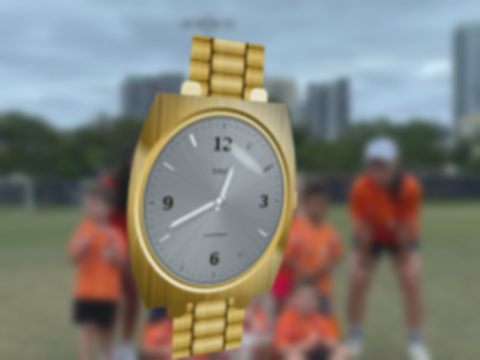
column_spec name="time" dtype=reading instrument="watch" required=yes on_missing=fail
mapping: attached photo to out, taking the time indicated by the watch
12:41
